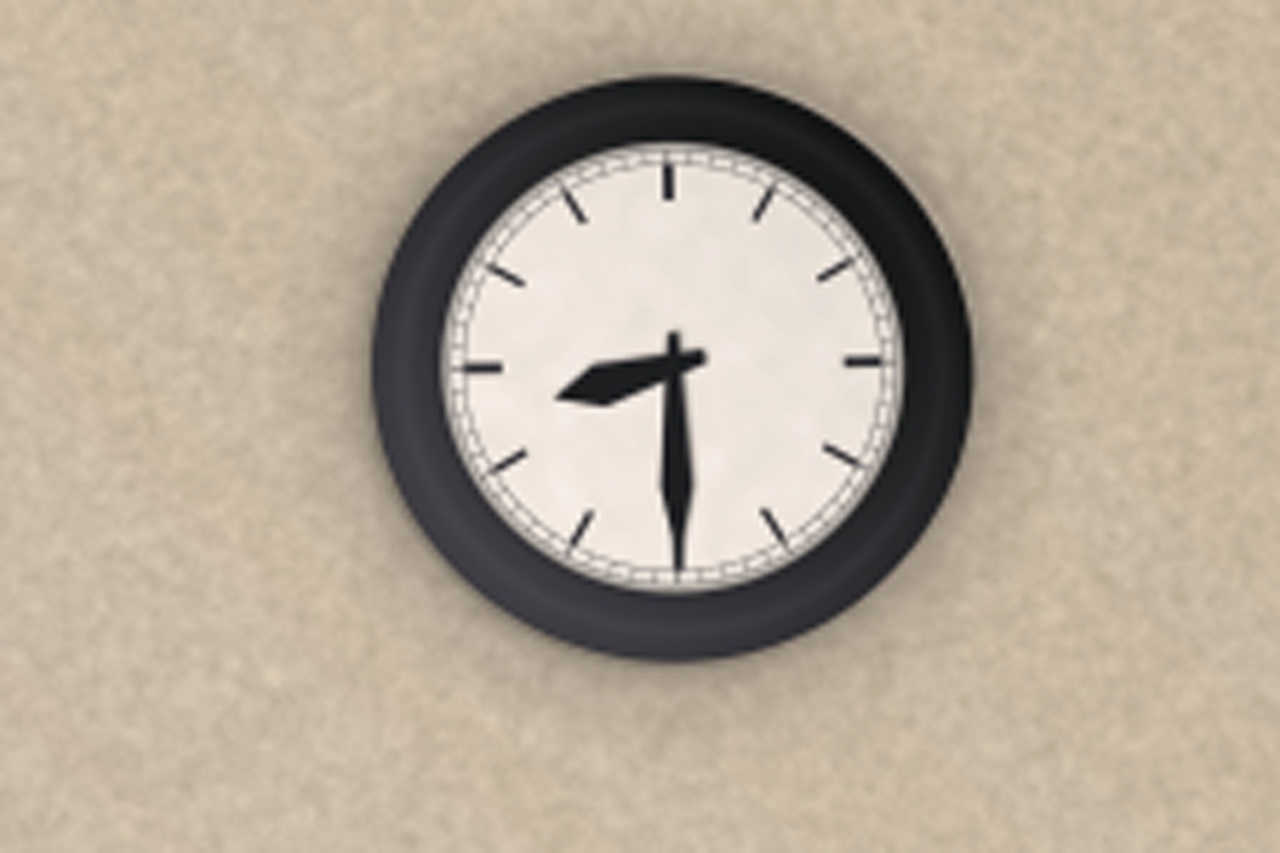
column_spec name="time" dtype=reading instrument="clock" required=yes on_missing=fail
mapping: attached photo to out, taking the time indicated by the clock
8:30
